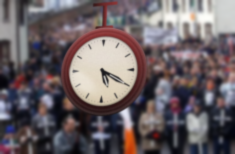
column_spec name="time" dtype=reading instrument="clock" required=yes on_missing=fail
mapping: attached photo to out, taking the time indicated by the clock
5:20
